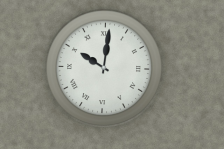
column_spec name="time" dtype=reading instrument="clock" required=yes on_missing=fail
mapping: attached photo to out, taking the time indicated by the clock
10:01
